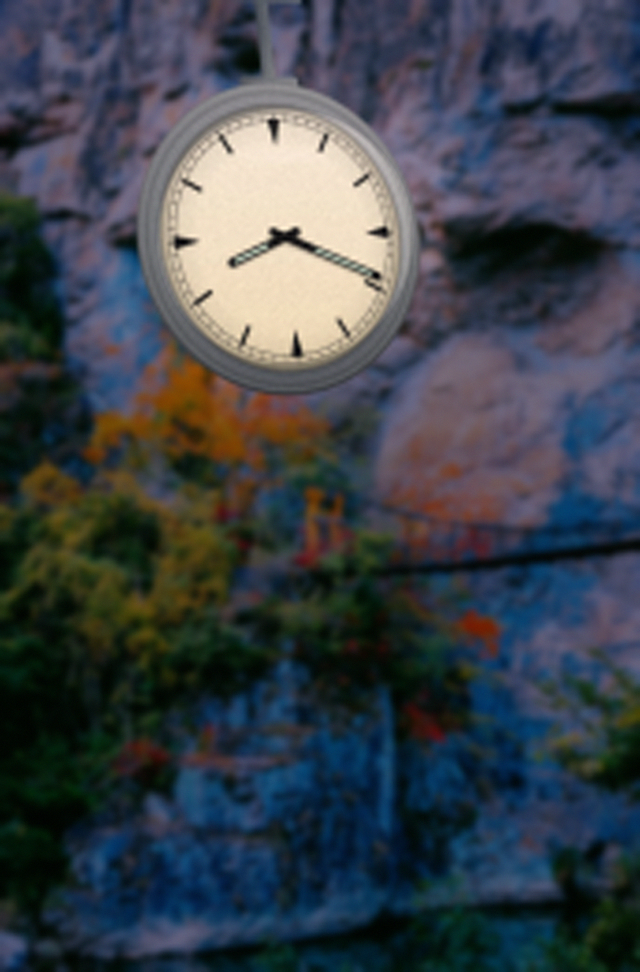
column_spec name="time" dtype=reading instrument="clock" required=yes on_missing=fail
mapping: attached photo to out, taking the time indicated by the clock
8:19
